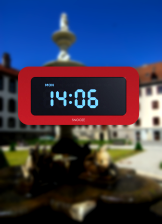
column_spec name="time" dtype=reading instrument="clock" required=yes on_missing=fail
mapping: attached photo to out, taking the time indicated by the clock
14:06
